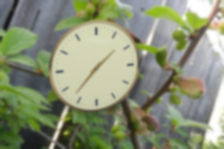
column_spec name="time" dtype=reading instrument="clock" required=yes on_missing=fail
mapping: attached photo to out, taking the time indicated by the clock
1:37
